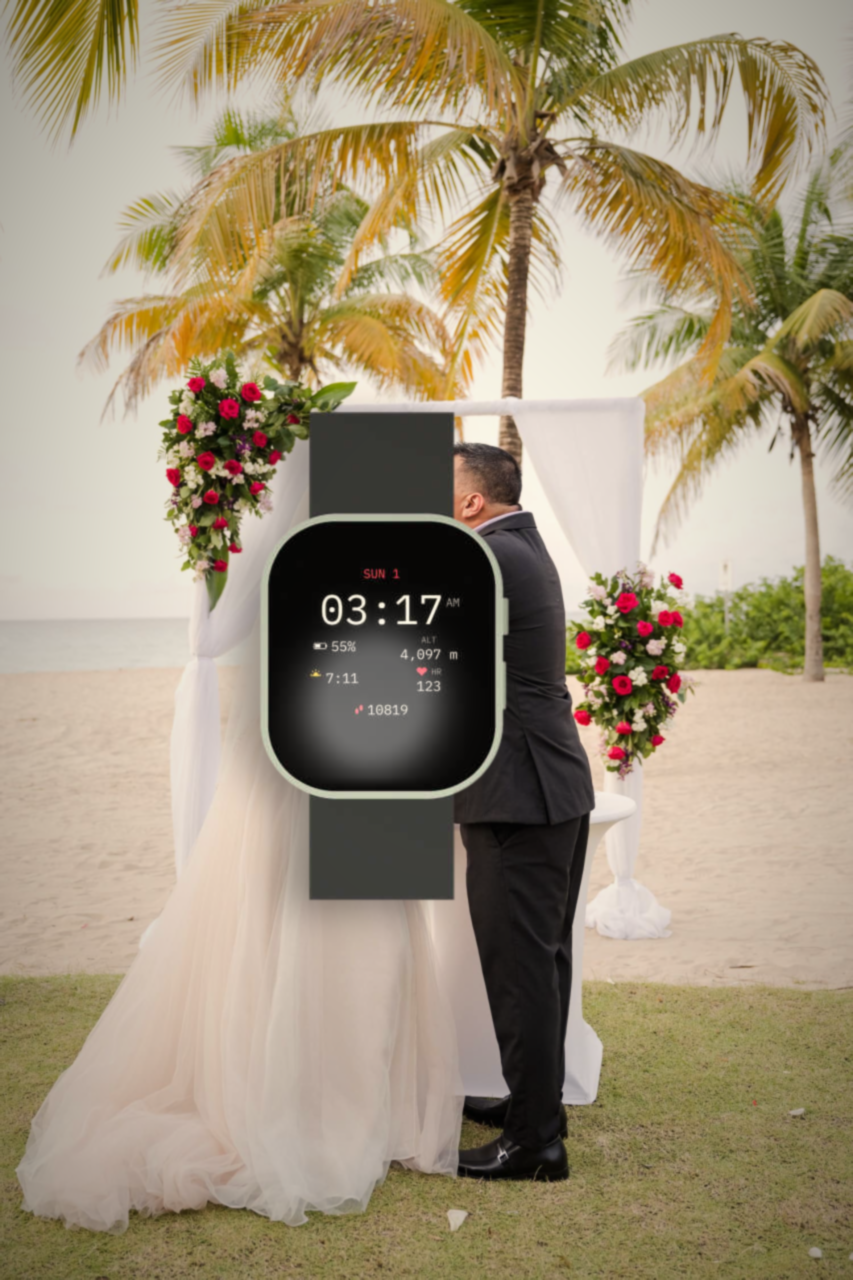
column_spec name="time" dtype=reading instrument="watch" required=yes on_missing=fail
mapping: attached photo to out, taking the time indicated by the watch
3:17
